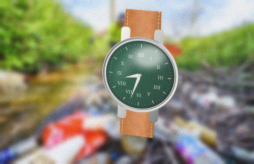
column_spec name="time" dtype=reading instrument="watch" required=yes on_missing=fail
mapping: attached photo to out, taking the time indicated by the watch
8:33
